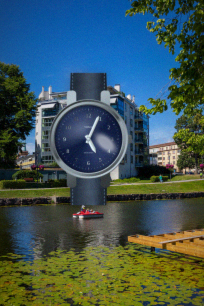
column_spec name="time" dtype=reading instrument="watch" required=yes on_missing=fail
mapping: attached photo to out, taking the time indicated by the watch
5:04
